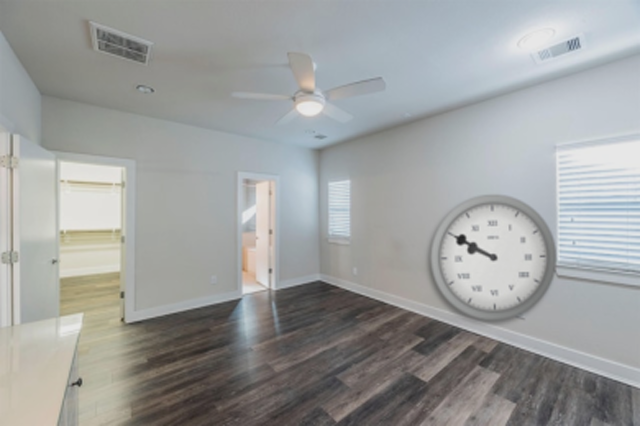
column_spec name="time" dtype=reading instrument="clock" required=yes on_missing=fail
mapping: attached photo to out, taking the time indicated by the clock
9:50
